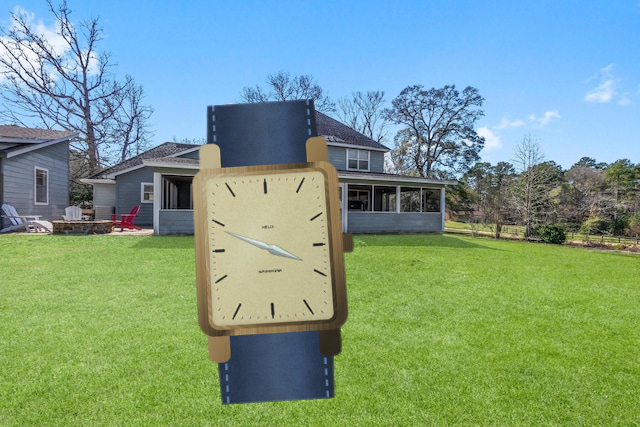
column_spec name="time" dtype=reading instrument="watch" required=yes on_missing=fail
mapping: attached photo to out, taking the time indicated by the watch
3:49
